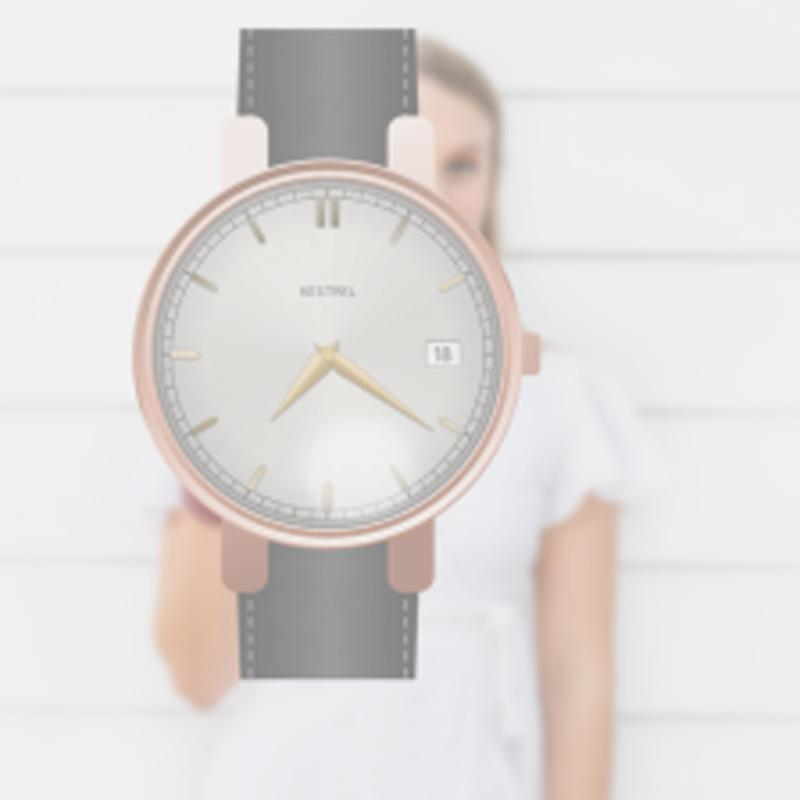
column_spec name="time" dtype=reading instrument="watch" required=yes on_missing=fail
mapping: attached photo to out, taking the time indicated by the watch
7:21
